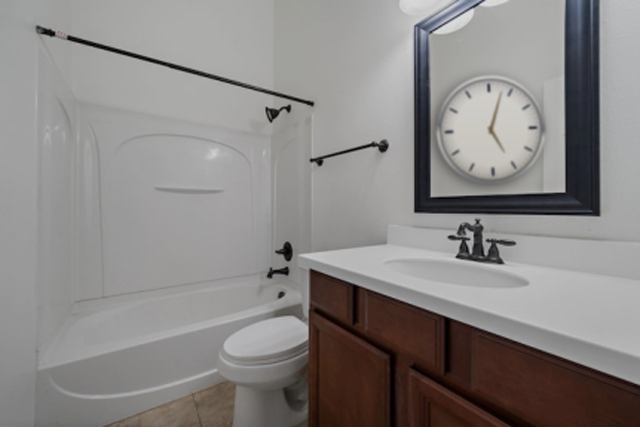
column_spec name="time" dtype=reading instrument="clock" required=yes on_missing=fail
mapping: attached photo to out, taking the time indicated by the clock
5:03
